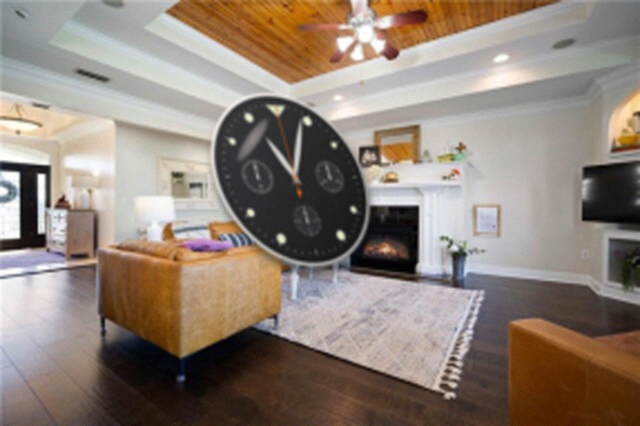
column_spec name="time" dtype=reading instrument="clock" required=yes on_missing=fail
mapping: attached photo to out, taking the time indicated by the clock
11:04
